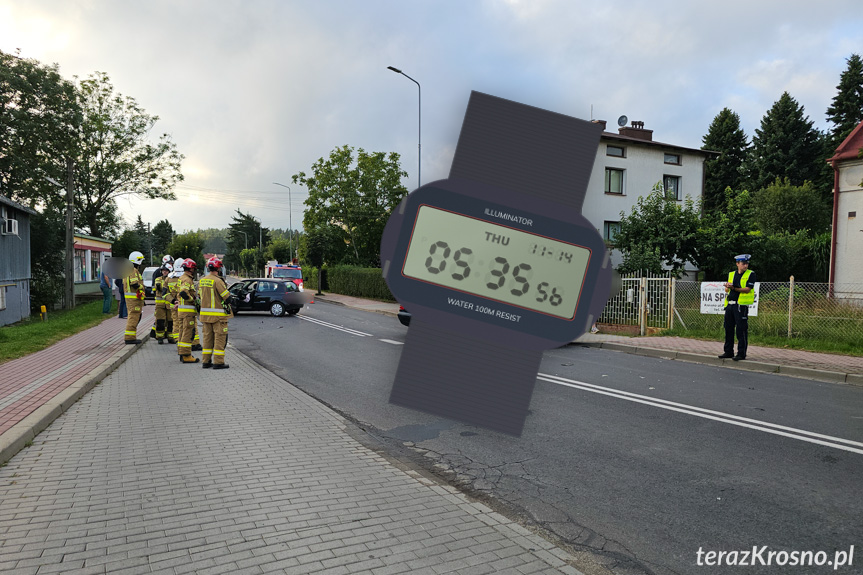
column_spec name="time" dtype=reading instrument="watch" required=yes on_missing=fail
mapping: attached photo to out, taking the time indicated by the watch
5:35:56
